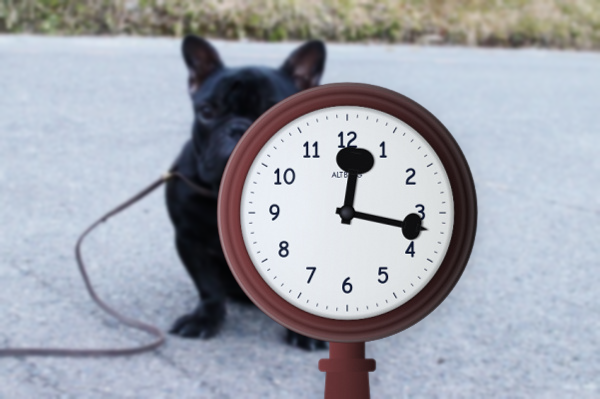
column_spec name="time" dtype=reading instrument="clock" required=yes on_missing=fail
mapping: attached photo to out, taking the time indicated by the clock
12:17
